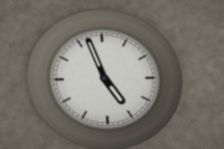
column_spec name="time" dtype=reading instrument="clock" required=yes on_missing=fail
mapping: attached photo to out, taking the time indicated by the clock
4:57
